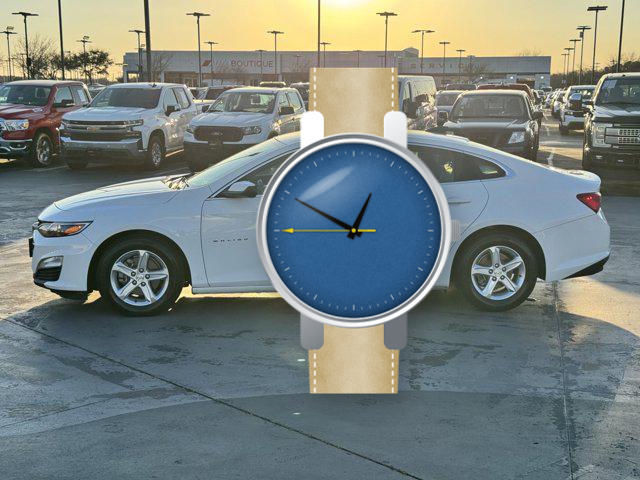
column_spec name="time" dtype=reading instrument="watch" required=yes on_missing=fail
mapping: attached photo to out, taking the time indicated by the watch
12:49:45
